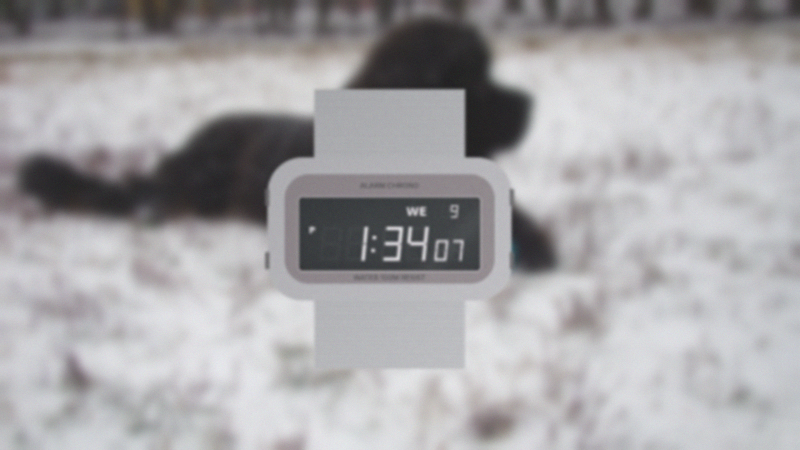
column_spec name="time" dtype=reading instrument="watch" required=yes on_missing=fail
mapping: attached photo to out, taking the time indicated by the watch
1:34:07
